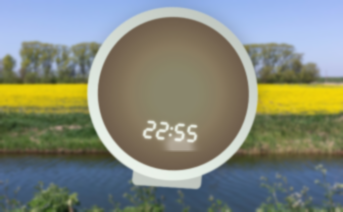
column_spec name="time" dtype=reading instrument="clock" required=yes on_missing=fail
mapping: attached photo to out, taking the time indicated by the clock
22:55
